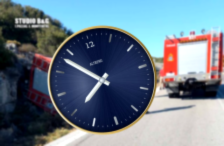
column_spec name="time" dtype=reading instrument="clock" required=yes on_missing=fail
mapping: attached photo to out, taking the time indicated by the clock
7:53
